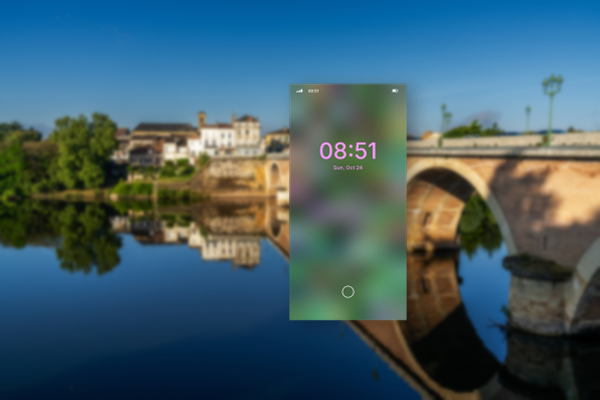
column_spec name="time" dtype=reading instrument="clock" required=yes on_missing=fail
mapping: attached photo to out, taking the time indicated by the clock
8:51
